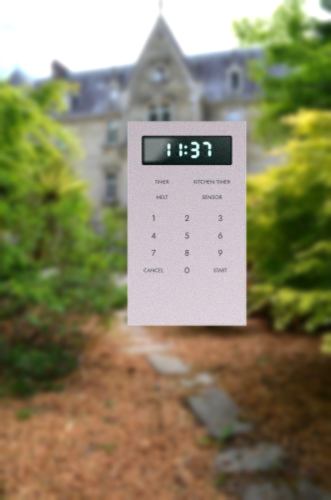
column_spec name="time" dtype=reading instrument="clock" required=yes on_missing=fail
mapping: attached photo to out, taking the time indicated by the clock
11:37
